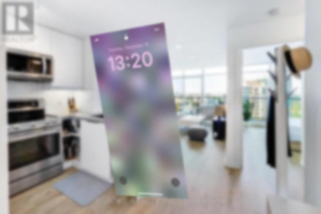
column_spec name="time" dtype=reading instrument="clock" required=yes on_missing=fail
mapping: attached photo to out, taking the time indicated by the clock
13:20
